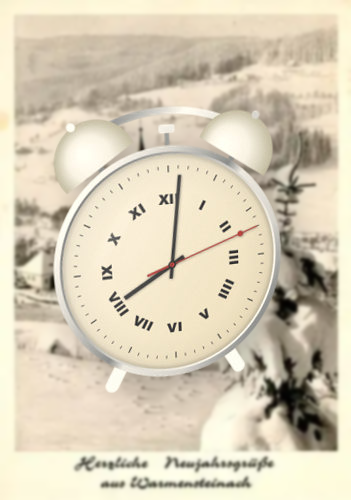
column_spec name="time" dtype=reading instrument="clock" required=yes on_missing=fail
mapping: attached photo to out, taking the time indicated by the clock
8:01:12
